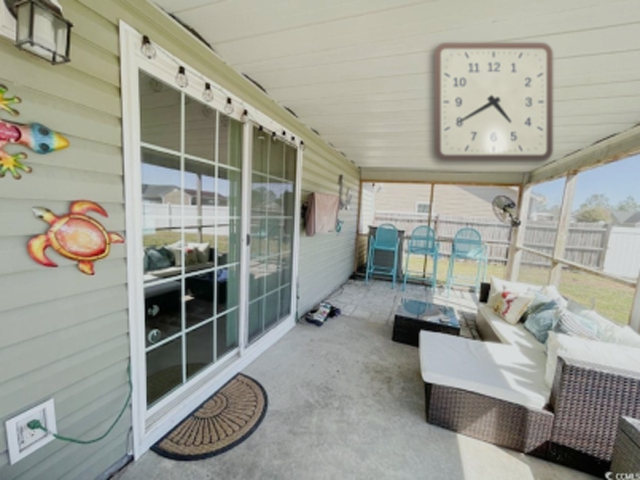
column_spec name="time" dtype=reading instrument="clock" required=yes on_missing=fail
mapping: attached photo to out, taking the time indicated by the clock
4:40
